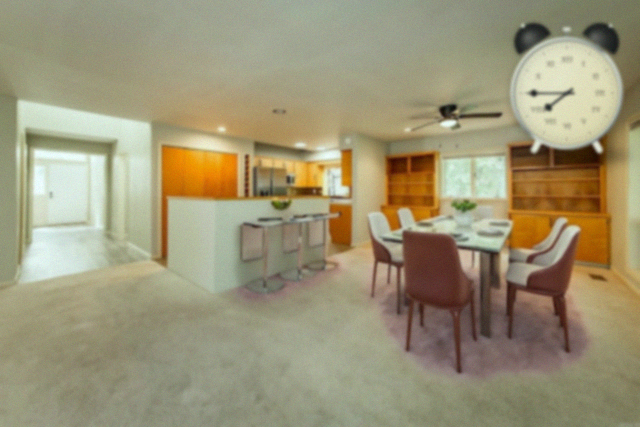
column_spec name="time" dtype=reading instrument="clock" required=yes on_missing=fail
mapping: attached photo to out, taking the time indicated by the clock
7:45
